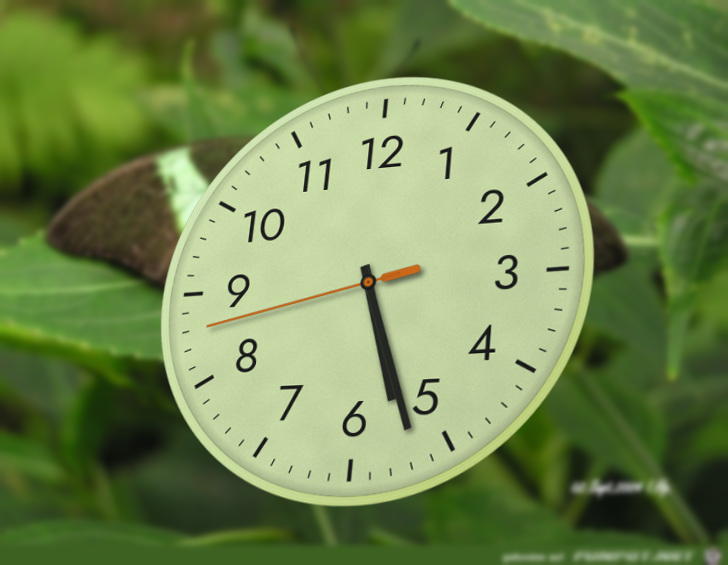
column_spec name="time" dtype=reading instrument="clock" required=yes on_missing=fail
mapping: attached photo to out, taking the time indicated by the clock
5:26:43
